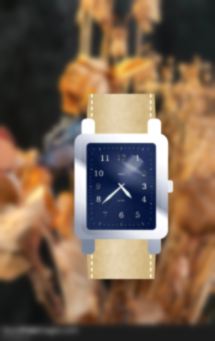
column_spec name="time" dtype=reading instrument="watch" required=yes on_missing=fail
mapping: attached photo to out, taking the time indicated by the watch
4:38
